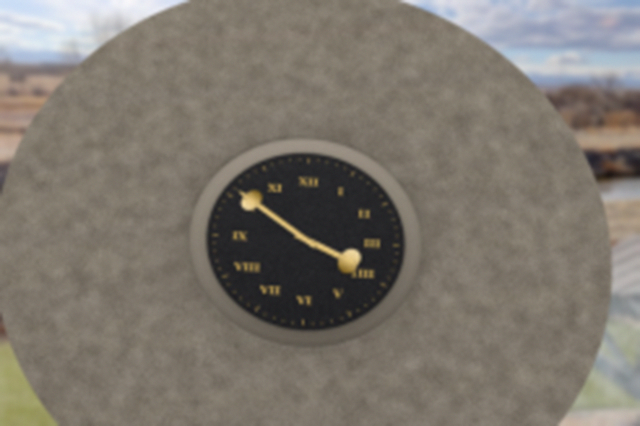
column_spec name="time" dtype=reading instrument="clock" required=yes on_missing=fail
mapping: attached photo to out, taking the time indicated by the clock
3:51
